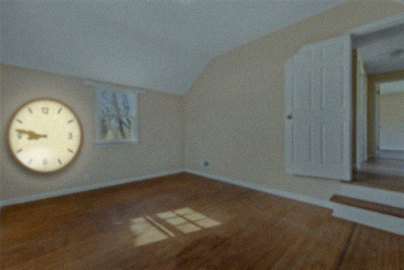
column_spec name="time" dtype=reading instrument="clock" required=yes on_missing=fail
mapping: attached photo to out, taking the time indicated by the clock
8:47
